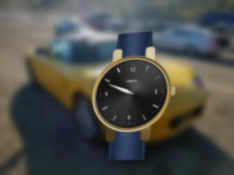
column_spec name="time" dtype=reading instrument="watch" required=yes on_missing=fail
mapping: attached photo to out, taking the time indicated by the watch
9:49
